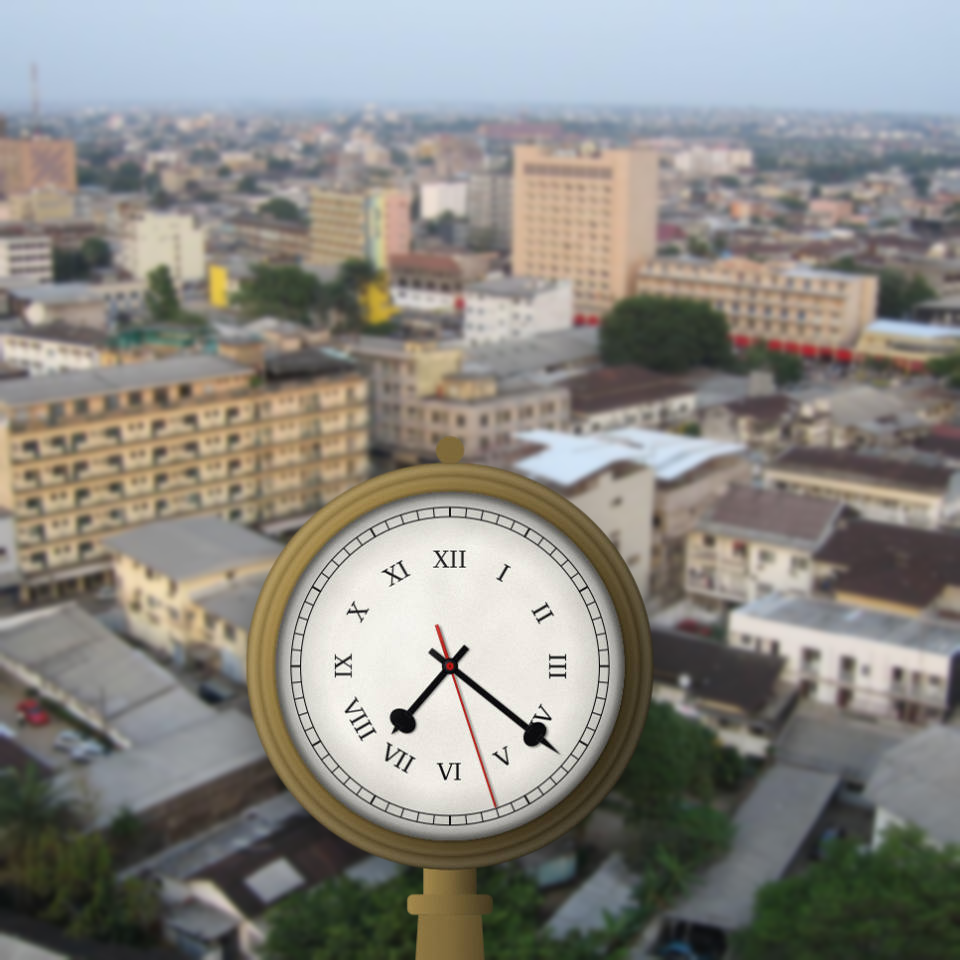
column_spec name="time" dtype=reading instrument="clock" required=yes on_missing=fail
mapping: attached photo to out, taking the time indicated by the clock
7:21:27
